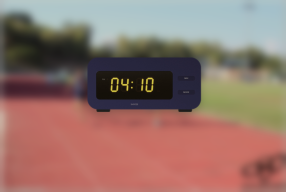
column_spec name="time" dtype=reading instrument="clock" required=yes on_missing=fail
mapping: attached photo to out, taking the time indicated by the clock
4:10
